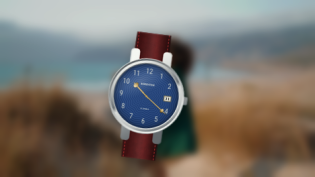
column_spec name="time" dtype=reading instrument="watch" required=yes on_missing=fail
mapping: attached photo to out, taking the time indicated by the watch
10:21
